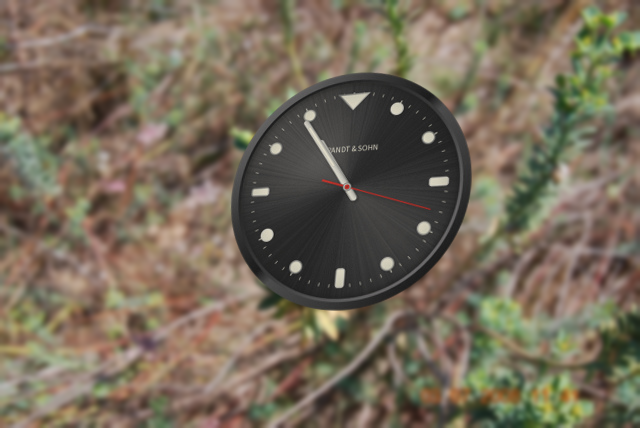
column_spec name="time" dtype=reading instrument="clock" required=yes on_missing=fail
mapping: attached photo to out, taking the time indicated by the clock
10:54:18
